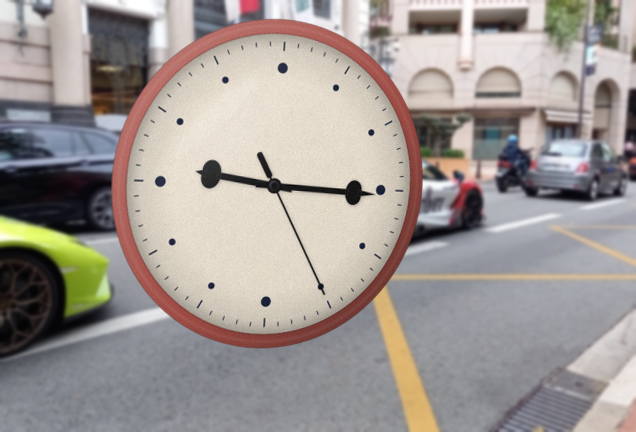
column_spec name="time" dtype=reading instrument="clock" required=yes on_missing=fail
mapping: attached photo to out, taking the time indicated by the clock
9:15:25
